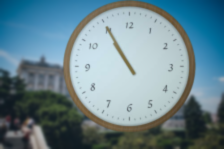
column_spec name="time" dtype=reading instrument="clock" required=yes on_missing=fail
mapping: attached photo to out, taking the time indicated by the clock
10:55
